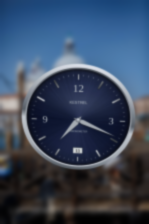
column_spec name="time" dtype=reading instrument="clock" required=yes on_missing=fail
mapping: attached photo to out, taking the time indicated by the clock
7:19
